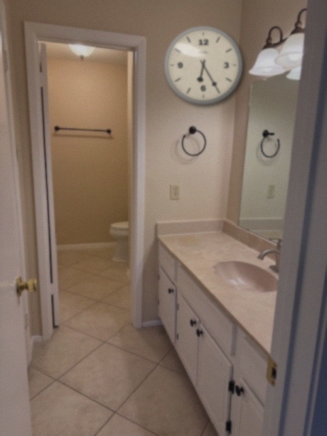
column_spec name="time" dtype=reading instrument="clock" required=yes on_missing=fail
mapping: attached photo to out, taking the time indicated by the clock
6:25
